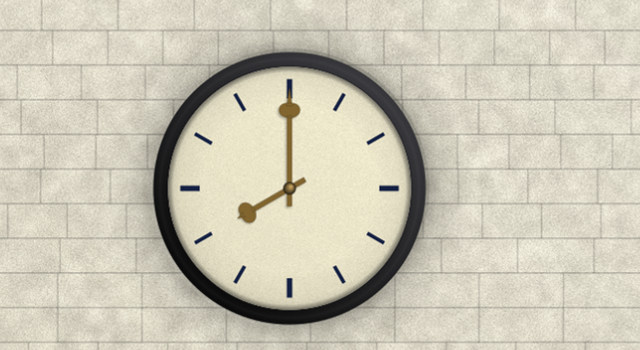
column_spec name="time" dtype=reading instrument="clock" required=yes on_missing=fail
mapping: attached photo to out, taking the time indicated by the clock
8:00
